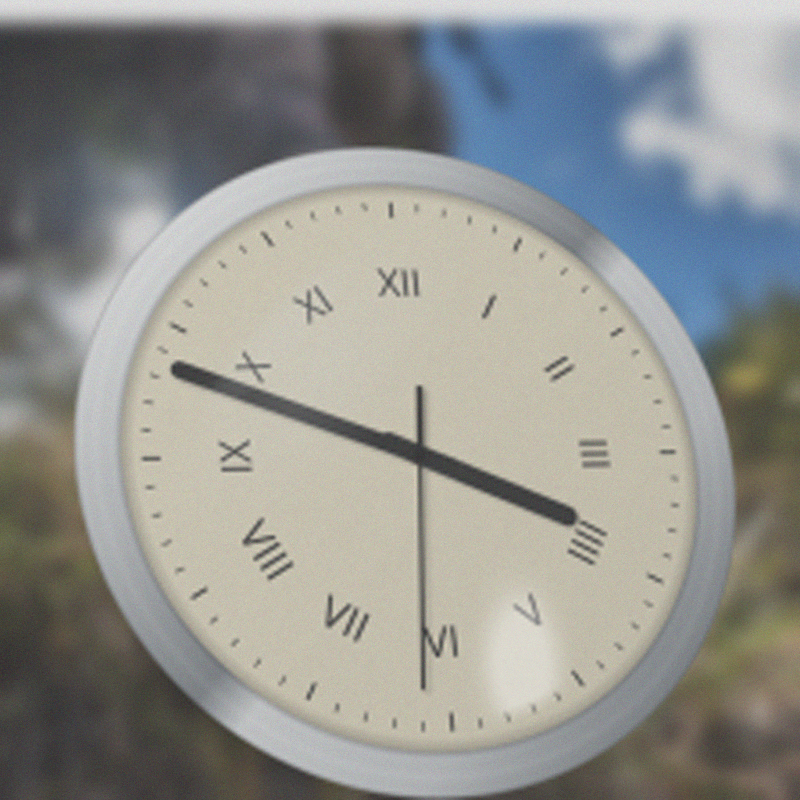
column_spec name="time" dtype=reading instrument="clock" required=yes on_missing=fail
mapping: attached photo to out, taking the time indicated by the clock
3:48:31
